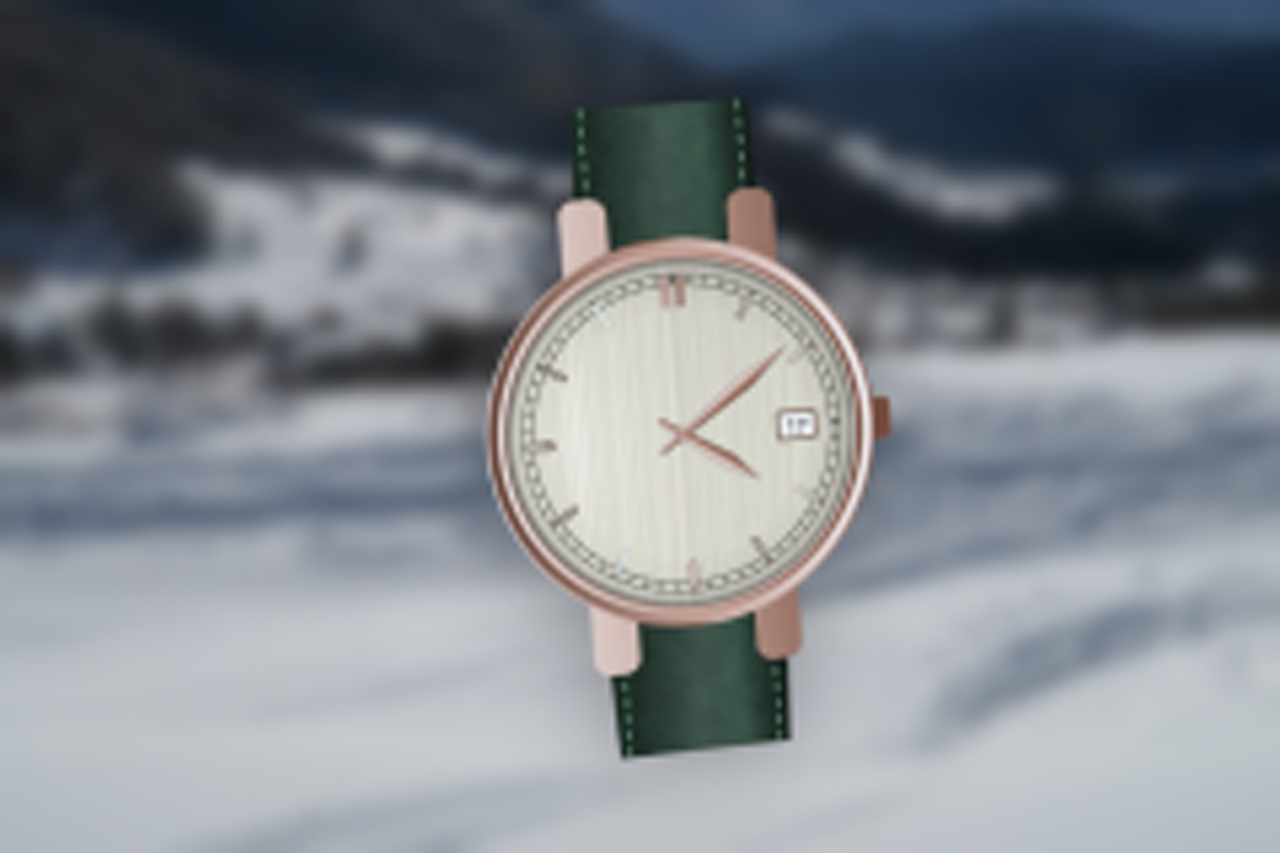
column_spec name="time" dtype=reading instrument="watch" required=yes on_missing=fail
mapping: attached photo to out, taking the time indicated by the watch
4:09
